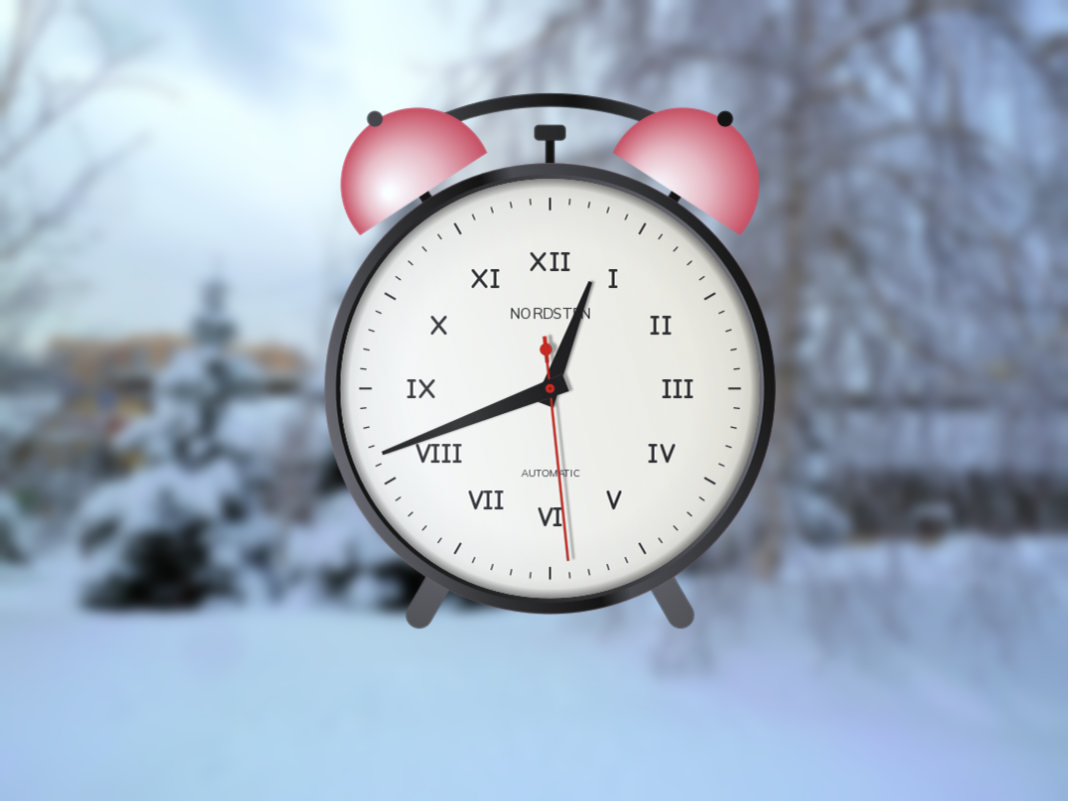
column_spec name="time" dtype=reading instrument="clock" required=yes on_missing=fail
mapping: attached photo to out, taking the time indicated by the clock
12:41:29
